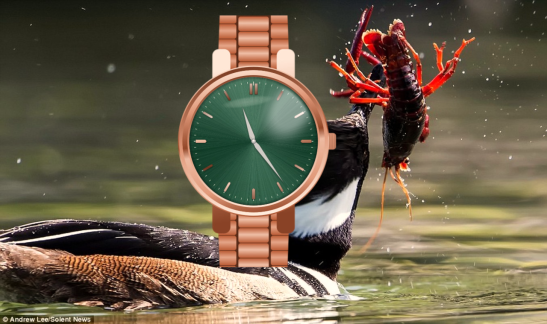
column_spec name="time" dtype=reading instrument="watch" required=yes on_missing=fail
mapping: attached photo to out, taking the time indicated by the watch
11:24
